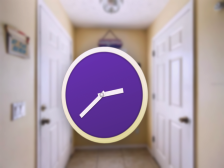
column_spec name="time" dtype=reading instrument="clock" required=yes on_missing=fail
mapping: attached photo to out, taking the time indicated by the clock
2:38
